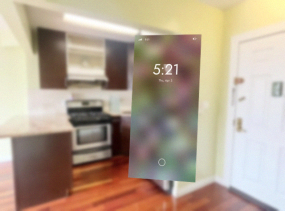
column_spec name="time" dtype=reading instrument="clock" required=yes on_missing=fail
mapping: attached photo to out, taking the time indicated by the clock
5:21
